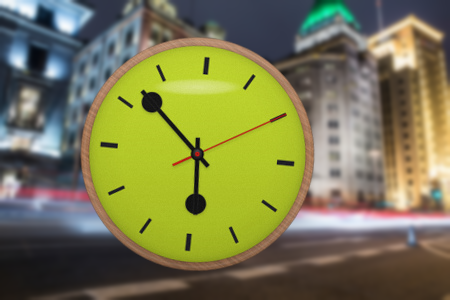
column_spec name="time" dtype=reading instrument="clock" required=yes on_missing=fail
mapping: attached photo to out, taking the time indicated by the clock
5:52:10
